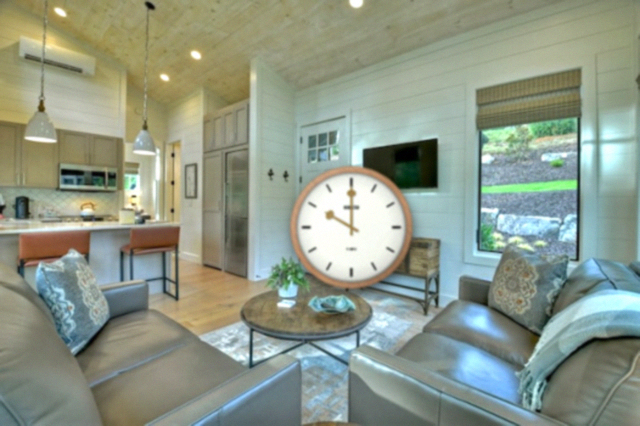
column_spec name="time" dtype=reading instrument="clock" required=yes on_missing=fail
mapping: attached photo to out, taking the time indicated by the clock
10:00
